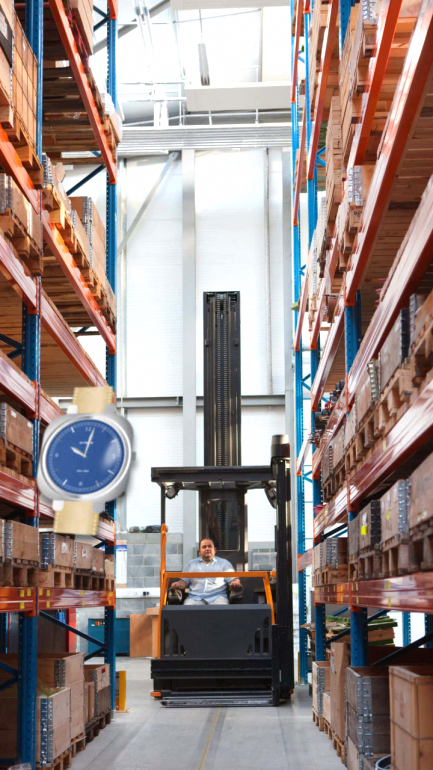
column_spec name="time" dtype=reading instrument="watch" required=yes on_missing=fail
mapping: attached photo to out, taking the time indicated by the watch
10:02
